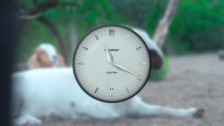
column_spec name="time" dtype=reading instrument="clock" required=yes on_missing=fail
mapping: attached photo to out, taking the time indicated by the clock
11:19
